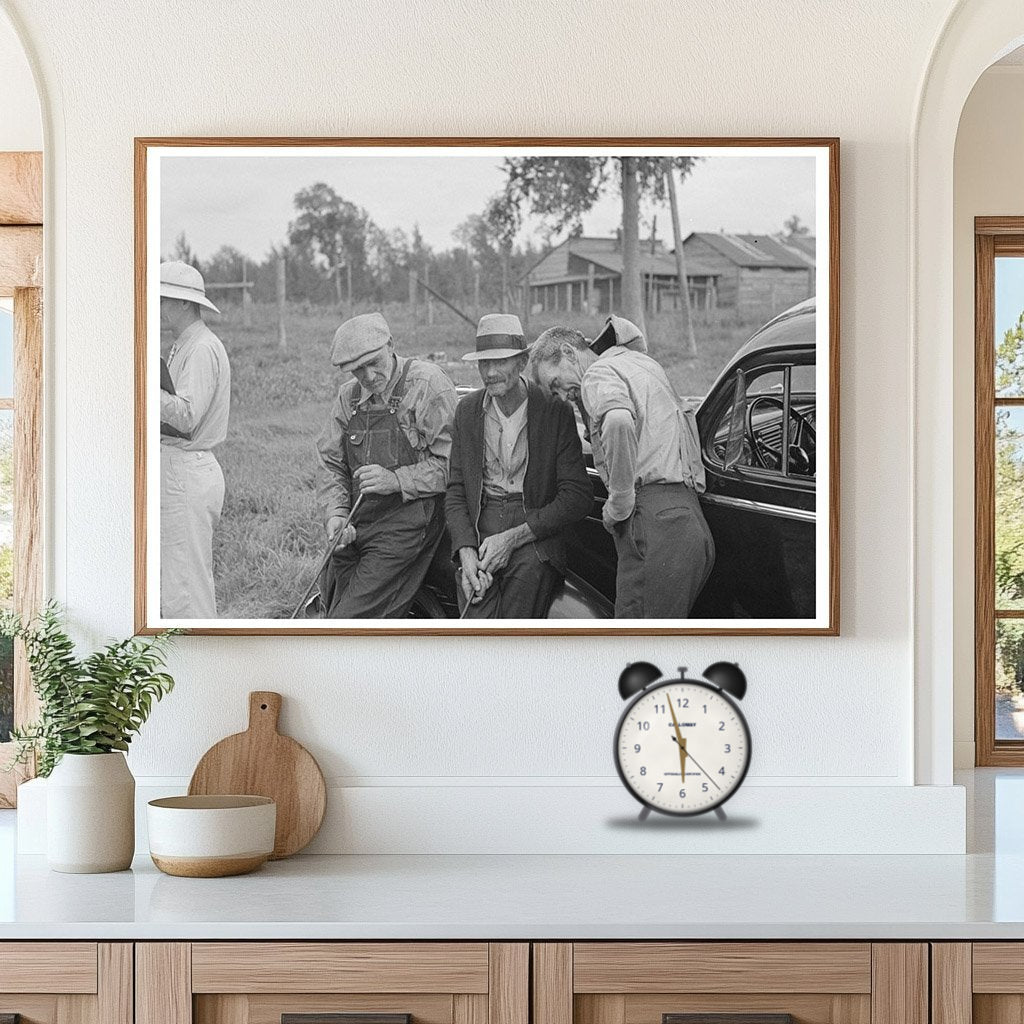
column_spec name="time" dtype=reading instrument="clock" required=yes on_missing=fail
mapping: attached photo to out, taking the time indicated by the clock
5:57:23
